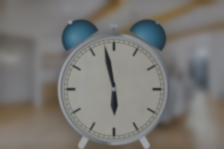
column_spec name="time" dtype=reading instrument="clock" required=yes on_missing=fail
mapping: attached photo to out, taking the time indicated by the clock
5:58
